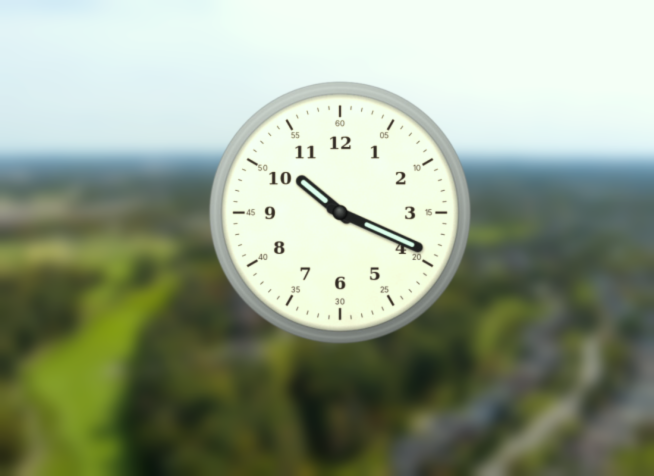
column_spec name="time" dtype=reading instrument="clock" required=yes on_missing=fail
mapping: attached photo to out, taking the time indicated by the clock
10:19
